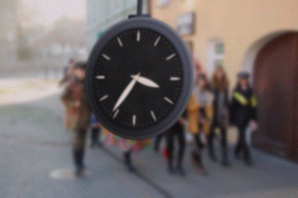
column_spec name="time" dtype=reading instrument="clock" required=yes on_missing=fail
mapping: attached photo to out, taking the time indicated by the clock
3:36
